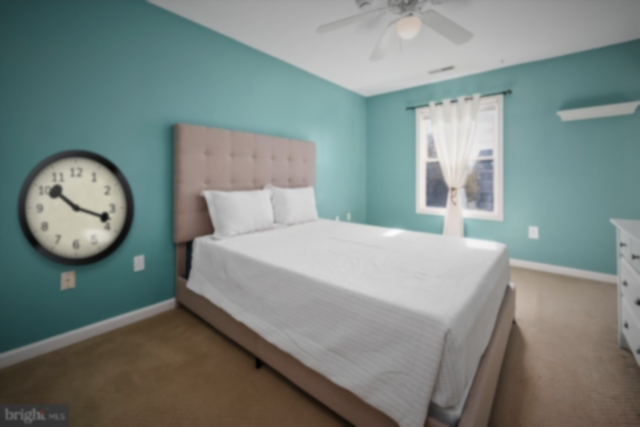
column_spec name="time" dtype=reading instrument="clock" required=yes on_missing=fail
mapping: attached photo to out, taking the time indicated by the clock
10:18
